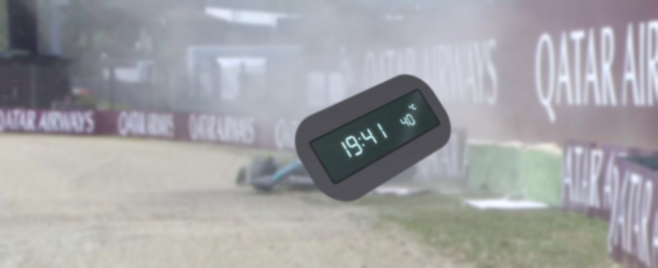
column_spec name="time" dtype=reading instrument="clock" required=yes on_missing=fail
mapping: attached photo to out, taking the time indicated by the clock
19:41
